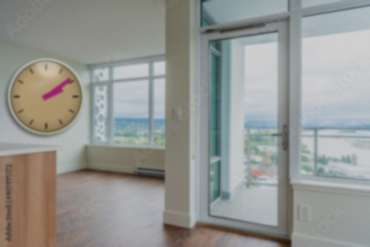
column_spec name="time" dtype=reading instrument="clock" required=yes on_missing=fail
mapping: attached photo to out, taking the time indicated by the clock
2:09
